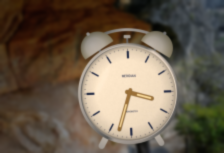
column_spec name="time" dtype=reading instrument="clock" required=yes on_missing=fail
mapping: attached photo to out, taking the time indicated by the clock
3:33
